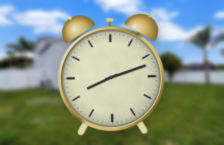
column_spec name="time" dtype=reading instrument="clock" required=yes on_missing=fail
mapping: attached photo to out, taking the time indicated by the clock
8:12
